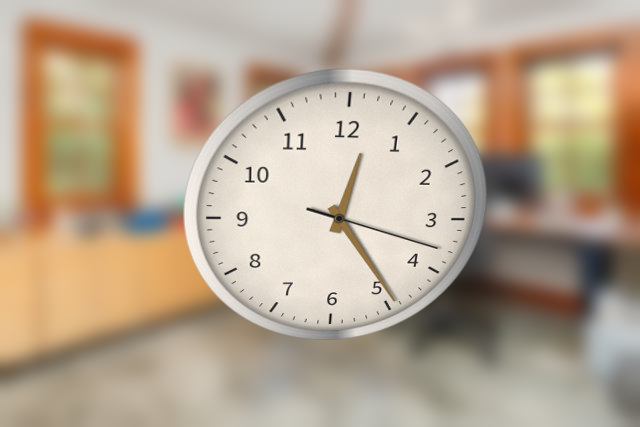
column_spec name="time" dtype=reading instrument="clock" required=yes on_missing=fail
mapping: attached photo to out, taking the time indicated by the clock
12:24:18
